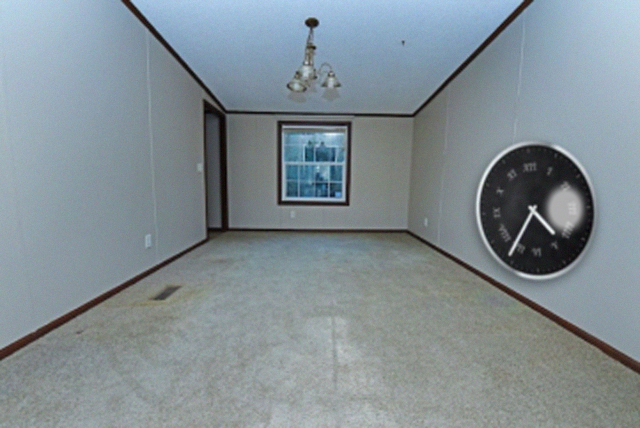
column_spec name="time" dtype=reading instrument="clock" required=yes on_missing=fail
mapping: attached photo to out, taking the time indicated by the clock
4:36
